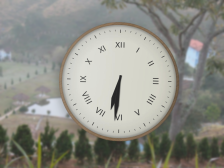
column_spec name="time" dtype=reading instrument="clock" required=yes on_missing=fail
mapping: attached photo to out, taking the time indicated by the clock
6:31
